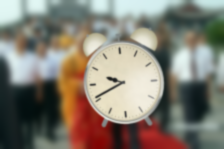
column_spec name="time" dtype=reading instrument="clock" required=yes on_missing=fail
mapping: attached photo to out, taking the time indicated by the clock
9:41
